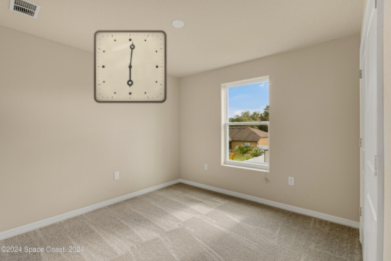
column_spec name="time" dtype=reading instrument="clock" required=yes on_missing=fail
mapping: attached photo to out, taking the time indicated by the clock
6:01
